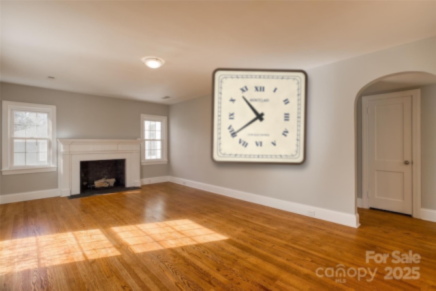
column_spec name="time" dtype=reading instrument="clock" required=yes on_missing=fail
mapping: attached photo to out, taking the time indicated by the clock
10:39
